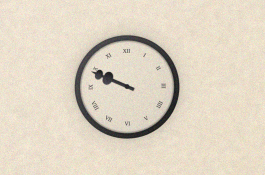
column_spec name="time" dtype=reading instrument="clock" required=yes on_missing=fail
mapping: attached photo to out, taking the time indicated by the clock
9:49
